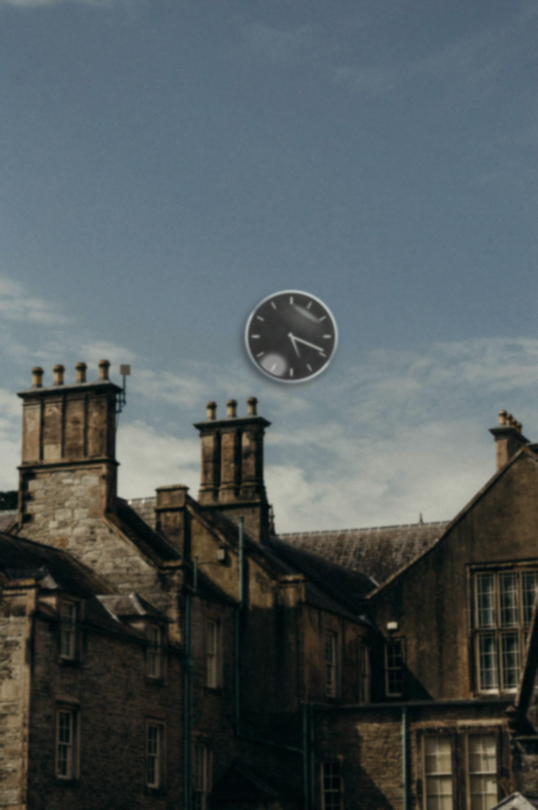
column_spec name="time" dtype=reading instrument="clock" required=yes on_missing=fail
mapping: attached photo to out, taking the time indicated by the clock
5:19
